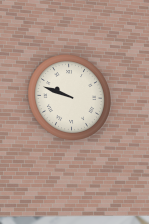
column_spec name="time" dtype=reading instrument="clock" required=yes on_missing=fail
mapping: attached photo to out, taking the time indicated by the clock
9:48
